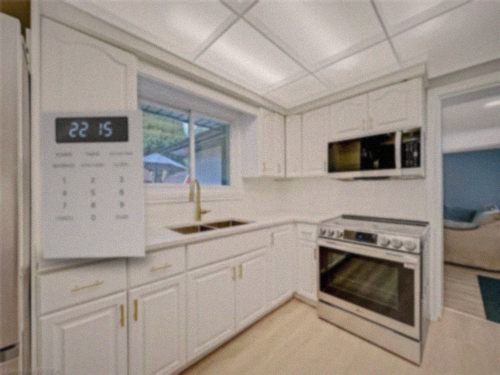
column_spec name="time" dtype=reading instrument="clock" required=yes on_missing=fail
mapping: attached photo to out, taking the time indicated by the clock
22:15
